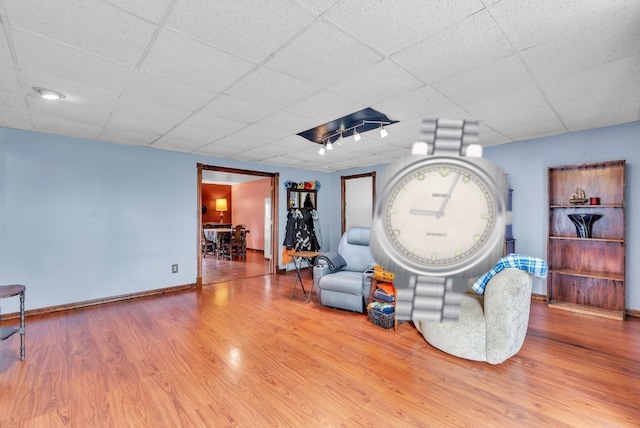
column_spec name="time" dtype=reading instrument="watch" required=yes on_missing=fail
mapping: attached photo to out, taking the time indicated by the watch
9:03
